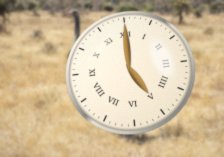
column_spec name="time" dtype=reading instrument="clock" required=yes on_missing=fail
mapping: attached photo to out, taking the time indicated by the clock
5:00
